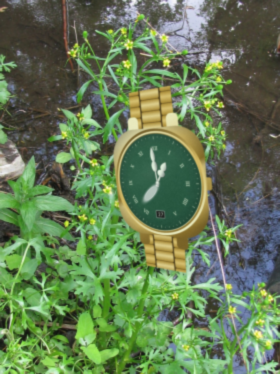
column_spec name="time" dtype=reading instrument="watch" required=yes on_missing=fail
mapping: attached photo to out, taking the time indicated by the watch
12:59
